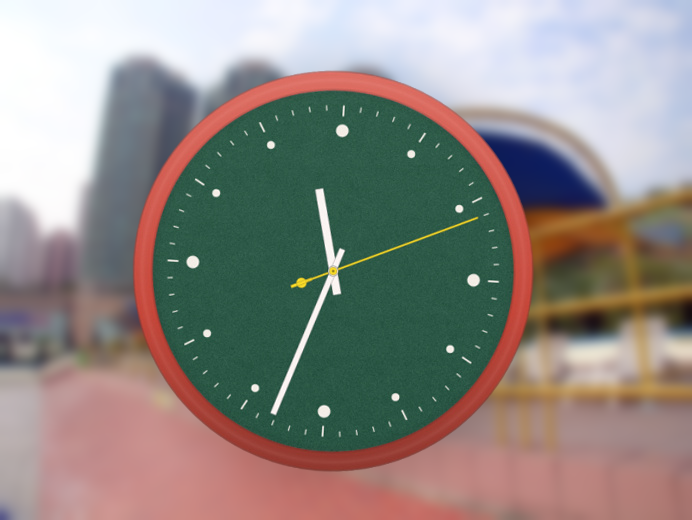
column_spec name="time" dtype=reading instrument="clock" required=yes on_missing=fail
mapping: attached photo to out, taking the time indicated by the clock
11:33:11
